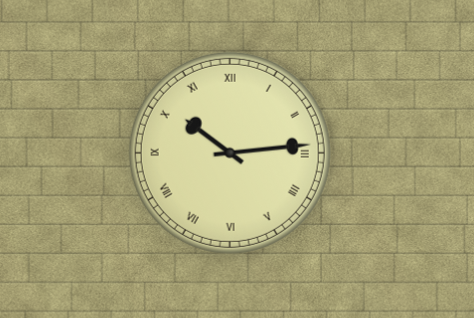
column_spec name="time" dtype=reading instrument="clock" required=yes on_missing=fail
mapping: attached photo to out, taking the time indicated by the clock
10:14
